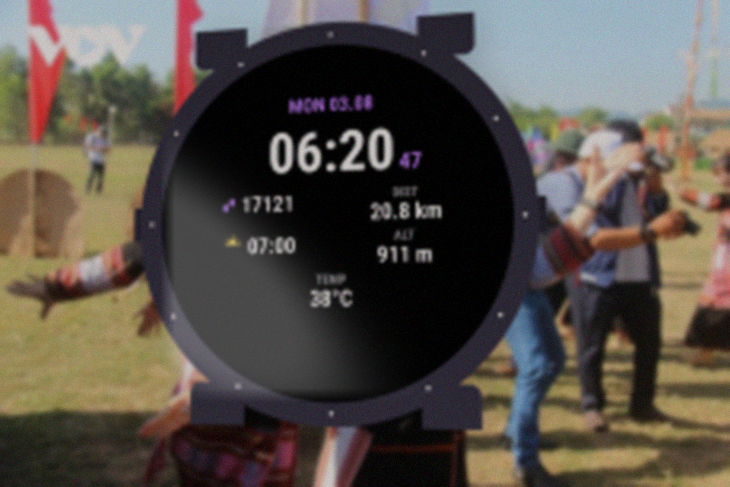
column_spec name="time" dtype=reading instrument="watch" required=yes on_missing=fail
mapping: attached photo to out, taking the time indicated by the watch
6:20
